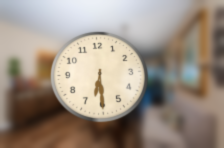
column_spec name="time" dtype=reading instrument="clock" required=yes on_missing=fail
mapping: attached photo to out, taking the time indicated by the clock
6:30
